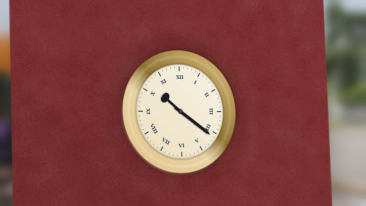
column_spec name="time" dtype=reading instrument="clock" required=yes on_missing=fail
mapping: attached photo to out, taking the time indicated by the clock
10:21
